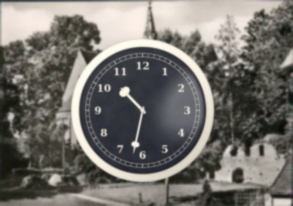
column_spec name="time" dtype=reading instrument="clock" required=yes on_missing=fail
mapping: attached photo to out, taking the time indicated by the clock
10:32
